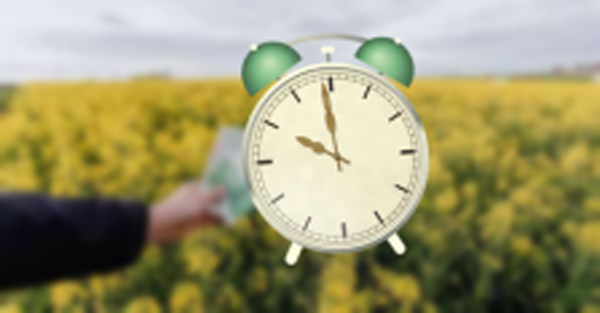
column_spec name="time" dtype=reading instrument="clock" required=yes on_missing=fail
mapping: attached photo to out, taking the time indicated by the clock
9:59
